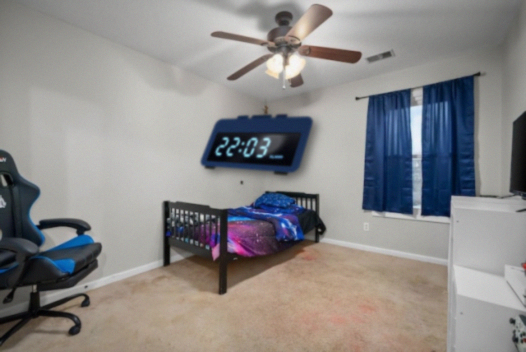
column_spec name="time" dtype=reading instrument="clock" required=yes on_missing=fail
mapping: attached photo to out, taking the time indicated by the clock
22:03
